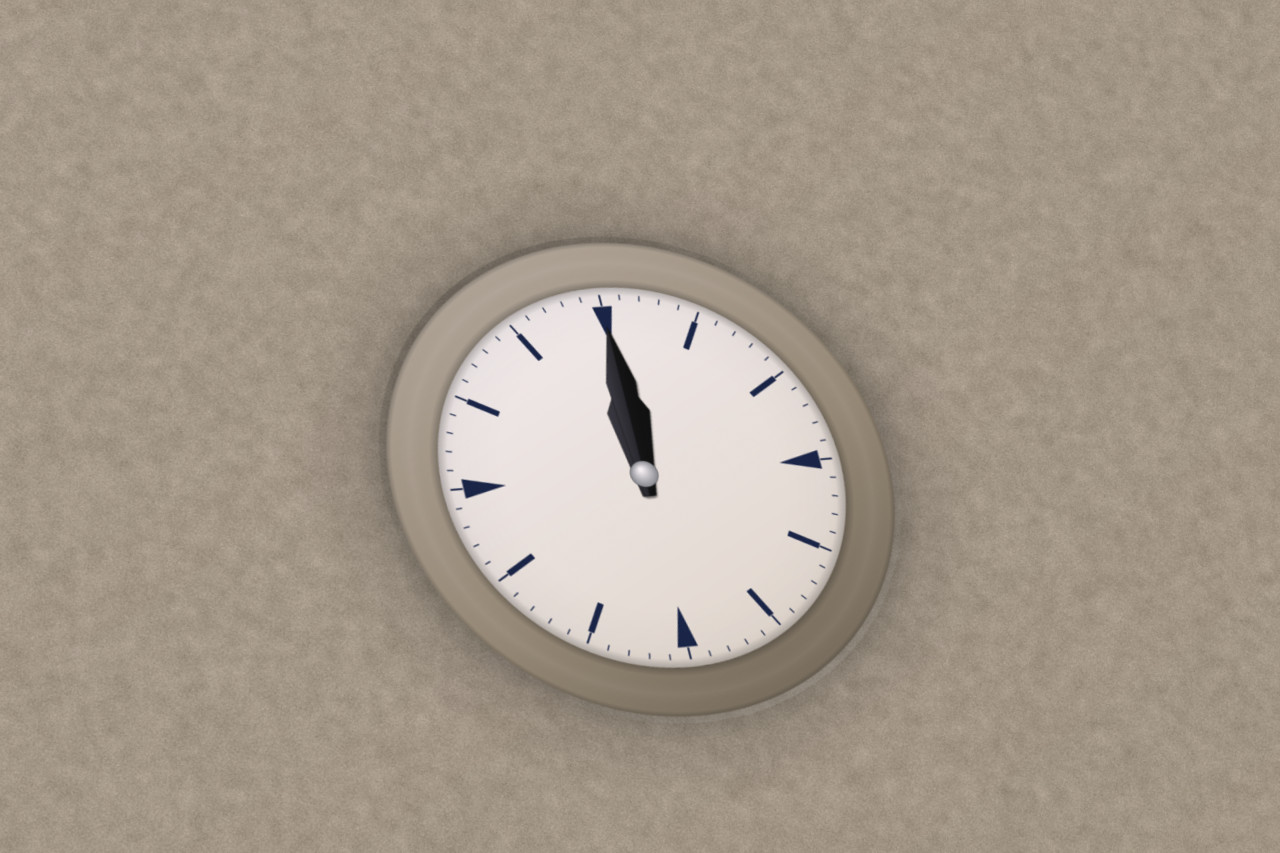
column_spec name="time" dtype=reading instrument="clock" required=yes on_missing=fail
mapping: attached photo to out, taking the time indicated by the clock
12:00
